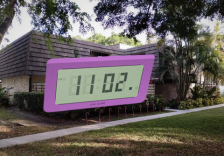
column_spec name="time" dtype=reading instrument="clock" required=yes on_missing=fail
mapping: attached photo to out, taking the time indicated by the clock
11:02
